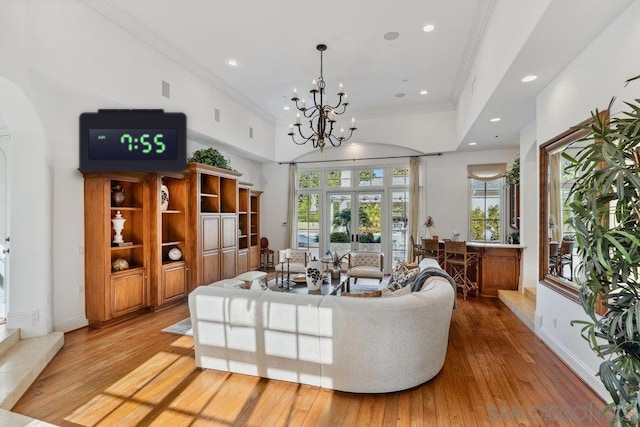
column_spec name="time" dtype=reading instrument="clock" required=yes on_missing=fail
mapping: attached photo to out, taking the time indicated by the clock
7:55
